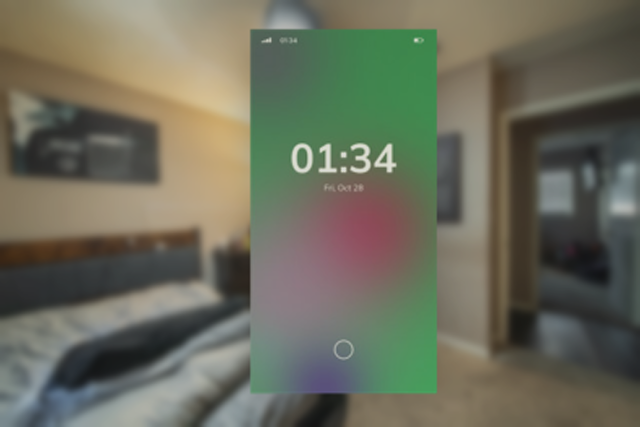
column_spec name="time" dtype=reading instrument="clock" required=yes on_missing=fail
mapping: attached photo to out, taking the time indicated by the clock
1:34
